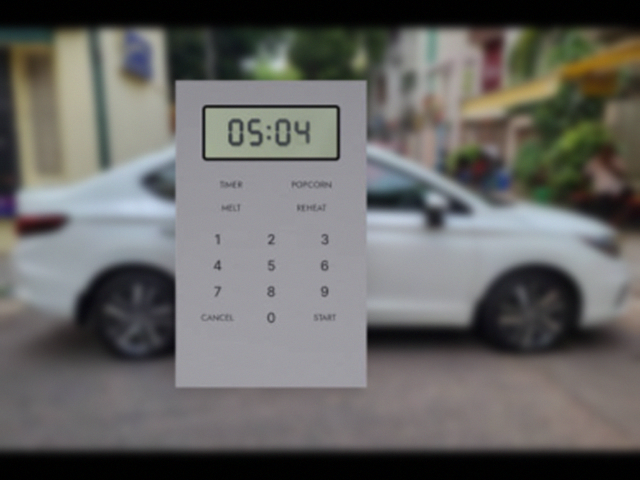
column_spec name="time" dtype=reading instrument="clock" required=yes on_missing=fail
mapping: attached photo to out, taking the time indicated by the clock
5:04
